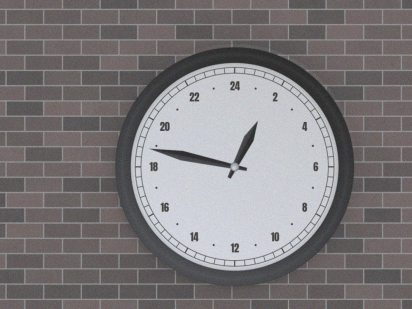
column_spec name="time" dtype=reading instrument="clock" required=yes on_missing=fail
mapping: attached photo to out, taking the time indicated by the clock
1:47
